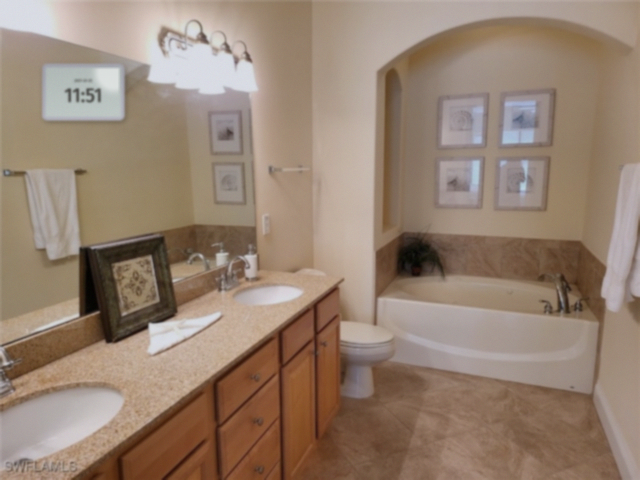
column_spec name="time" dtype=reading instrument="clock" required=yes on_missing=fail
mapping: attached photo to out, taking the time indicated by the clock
11:51
